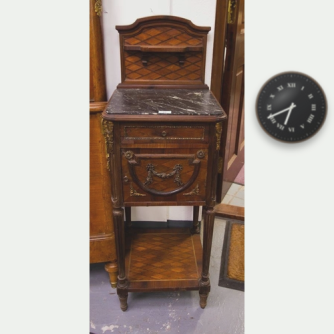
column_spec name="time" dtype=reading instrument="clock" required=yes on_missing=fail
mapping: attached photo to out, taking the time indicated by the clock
6:41
